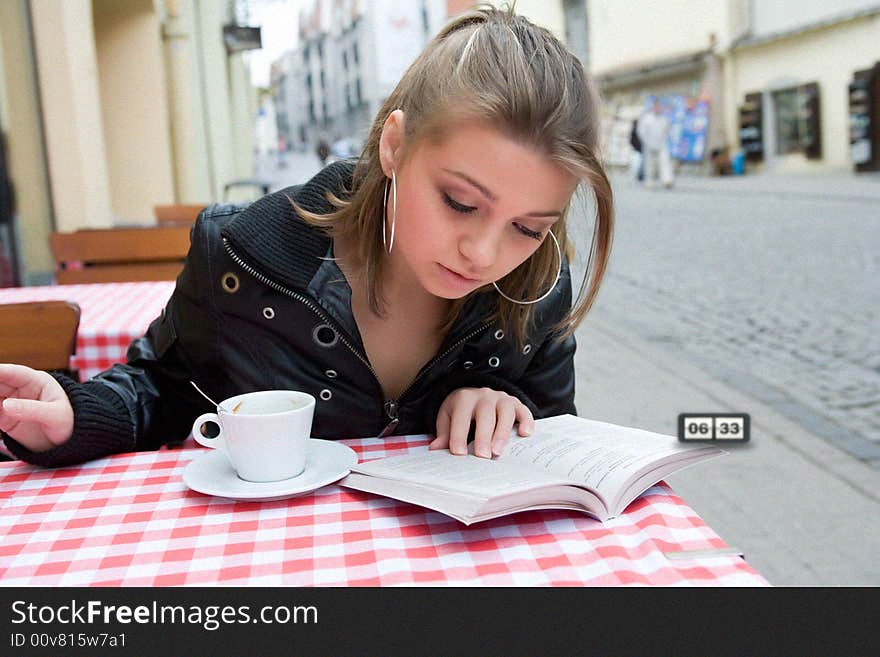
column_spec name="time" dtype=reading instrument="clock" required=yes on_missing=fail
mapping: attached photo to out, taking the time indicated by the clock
6:33
